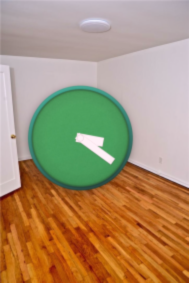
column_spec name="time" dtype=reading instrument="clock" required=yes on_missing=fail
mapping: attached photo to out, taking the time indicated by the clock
3:21
